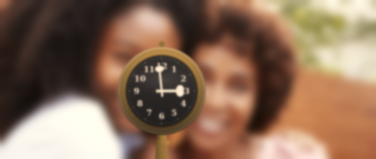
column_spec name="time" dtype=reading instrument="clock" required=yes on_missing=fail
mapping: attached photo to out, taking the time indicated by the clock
2:59
